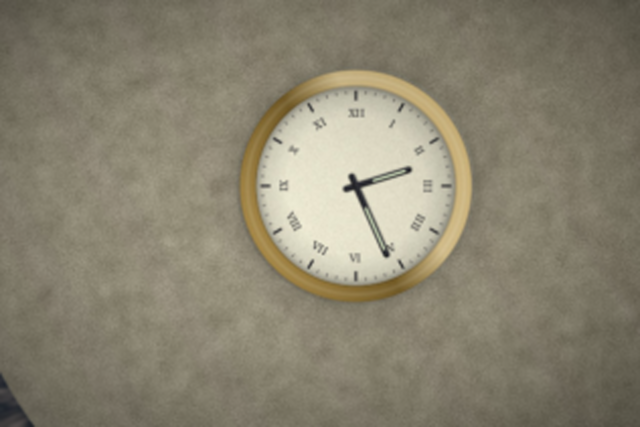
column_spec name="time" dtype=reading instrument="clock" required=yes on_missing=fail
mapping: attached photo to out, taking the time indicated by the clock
2:26
